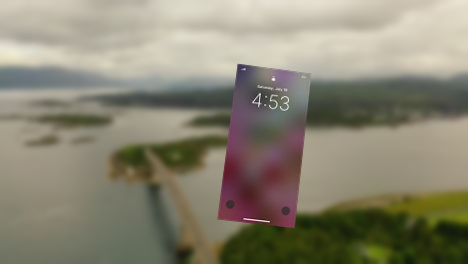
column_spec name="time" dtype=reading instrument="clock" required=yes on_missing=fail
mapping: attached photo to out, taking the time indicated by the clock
4:53
